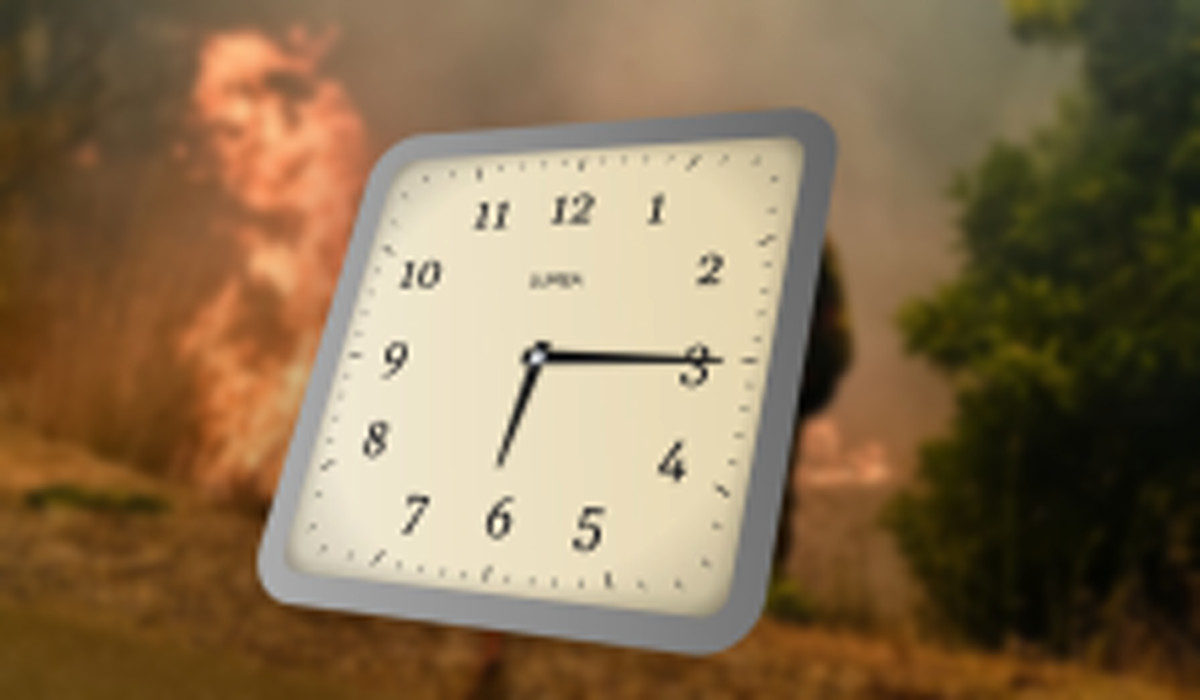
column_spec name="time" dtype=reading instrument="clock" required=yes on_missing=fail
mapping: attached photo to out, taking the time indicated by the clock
6:15
